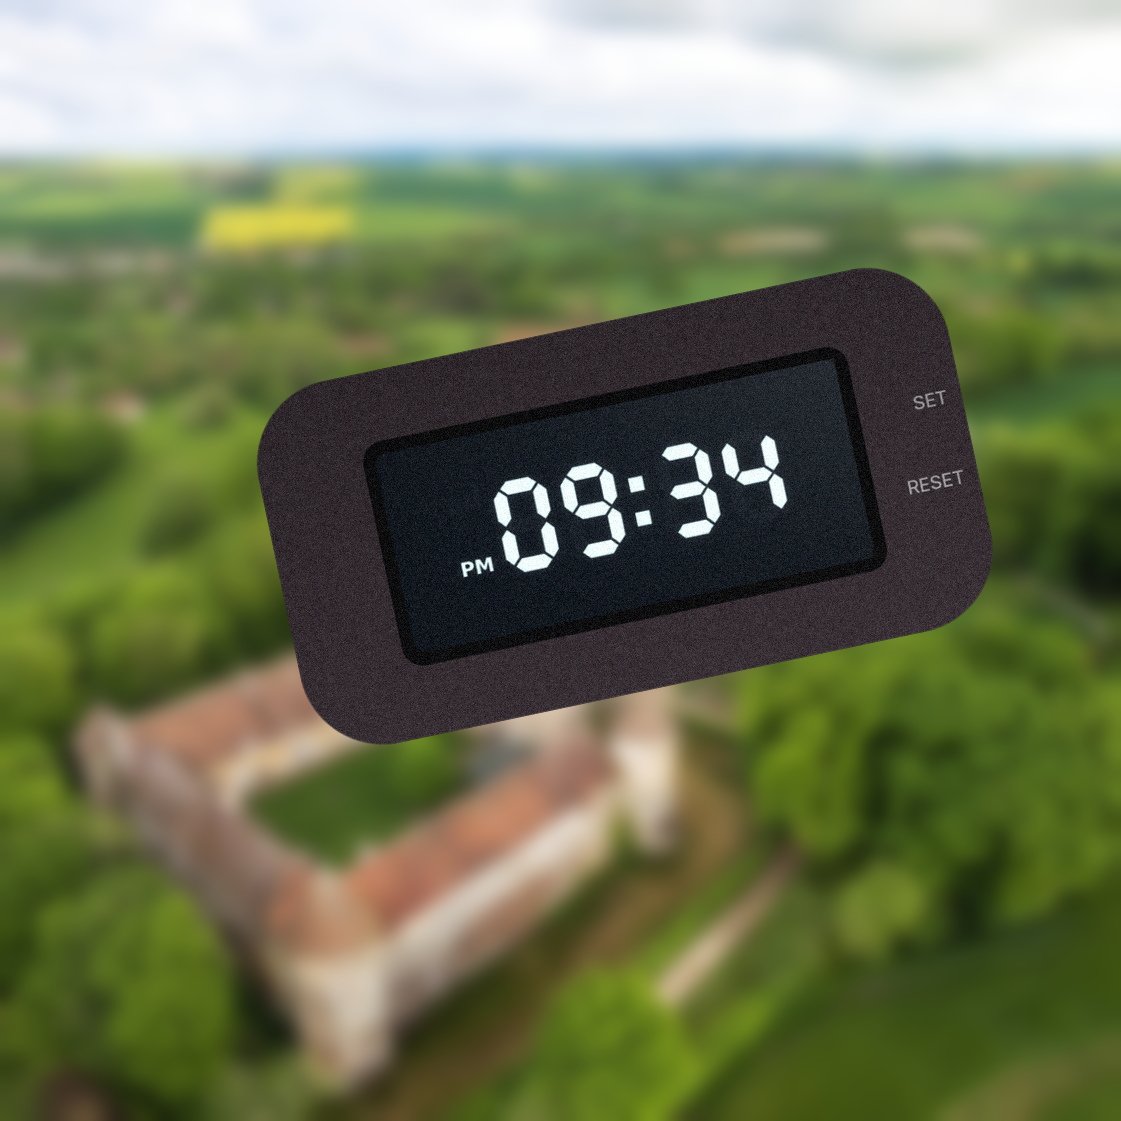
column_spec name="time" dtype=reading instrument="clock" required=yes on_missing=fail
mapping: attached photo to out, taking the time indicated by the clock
9:34
